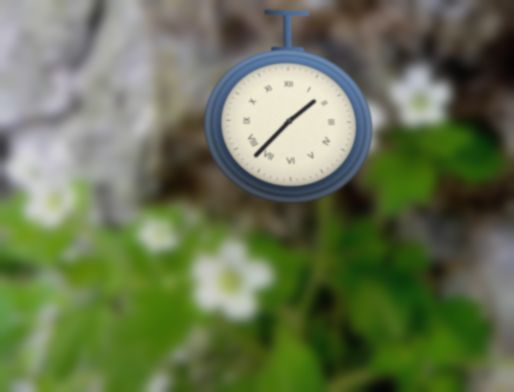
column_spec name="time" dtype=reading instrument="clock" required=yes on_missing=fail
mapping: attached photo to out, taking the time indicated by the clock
1:37
